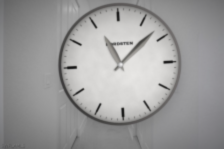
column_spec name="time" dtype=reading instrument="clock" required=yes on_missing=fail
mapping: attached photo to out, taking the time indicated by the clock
11:08
